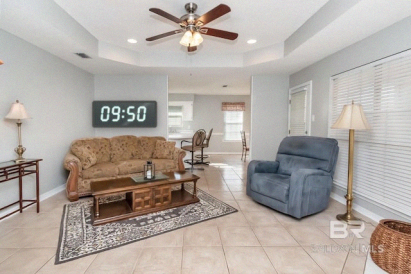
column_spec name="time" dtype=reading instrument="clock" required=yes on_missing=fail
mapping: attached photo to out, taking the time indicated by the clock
9:50
